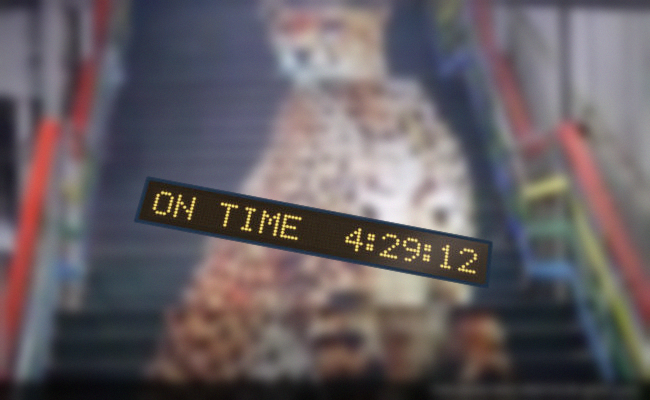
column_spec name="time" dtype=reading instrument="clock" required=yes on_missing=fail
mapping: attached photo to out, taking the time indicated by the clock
4:29:12
